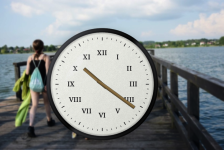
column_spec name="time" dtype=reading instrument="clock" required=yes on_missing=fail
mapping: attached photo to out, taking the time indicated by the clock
10:21
